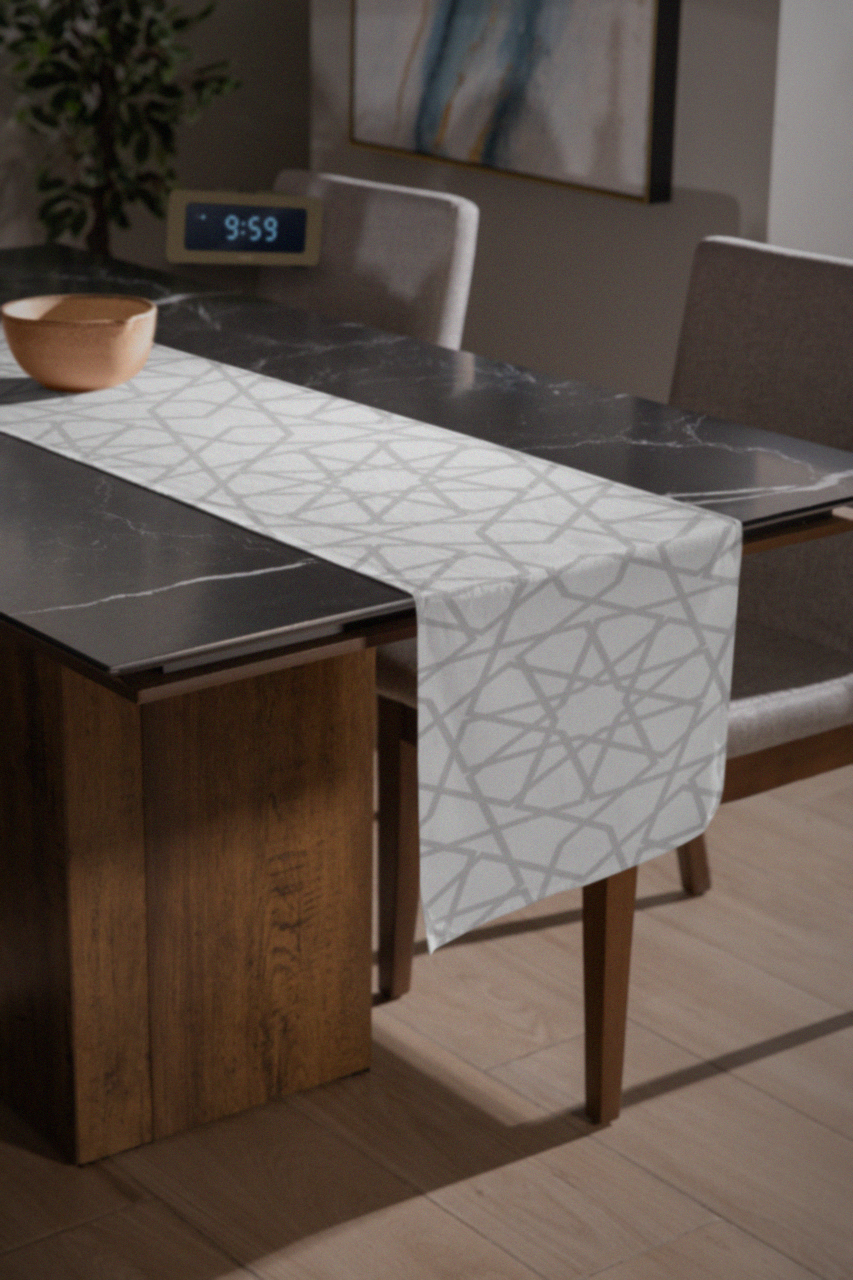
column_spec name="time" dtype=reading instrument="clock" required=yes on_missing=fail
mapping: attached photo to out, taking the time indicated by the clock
9:59
